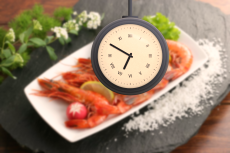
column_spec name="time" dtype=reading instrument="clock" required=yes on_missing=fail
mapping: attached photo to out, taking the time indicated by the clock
6:50
